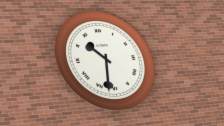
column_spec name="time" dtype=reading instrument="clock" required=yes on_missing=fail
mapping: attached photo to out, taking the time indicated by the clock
10:32
